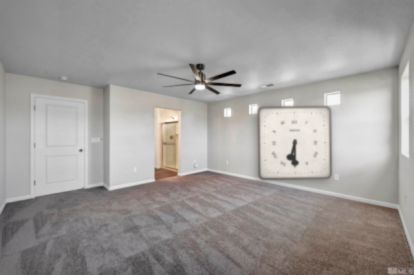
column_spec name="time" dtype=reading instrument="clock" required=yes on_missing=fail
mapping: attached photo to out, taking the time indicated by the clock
6:30
